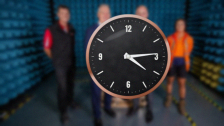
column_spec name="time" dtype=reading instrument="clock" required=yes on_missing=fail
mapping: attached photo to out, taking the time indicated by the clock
4:14
